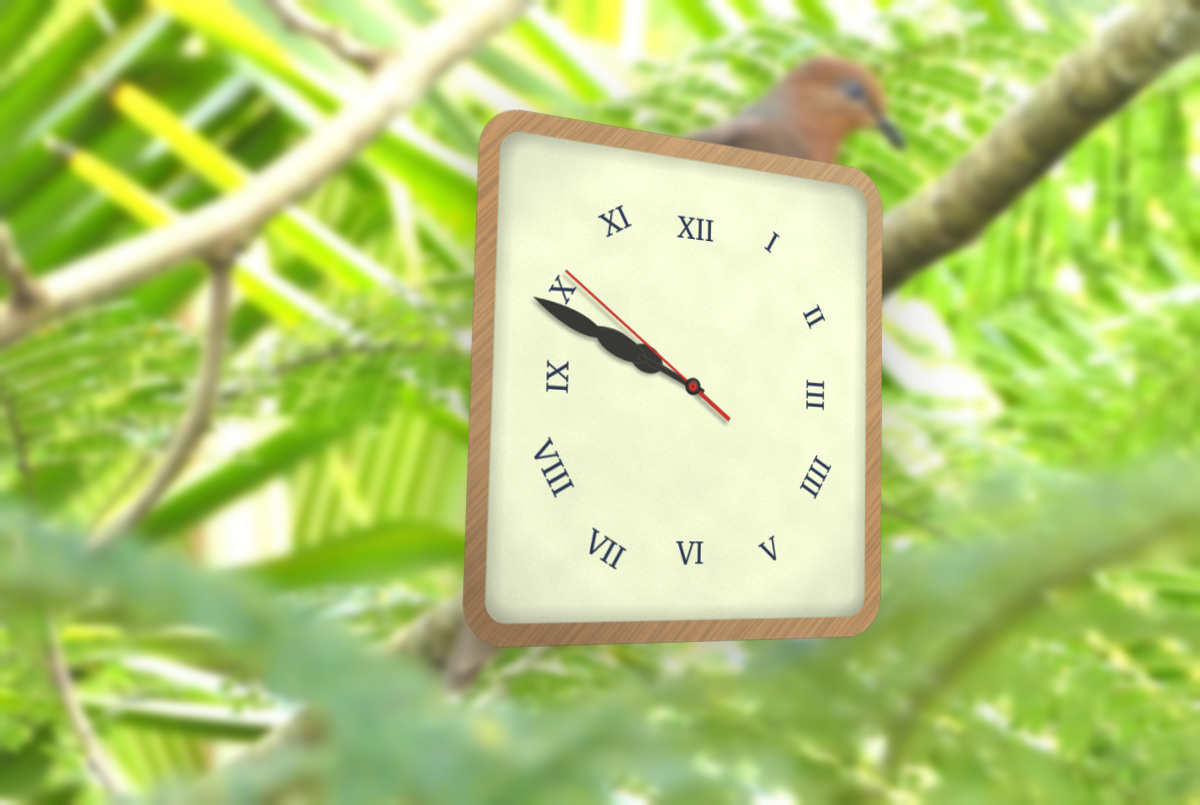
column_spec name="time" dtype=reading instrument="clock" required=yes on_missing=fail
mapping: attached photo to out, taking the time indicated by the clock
9:48:51
